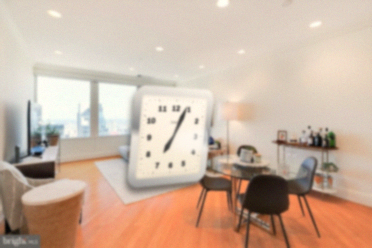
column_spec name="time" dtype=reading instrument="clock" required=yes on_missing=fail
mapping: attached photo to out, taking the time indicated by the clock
7:04
